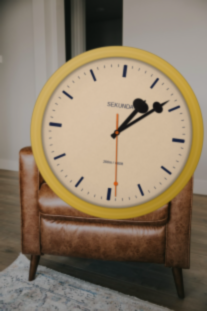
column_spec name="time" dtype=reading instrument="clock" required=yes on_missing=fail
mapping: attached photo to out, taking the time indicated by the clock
1:08:29
